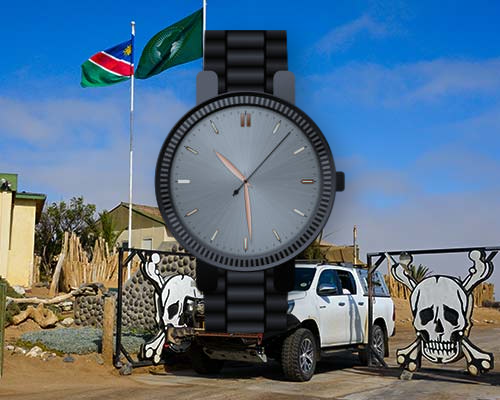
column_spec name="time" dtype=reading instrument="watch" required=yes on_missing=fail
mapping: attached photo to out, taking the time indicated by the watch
10:29:07
